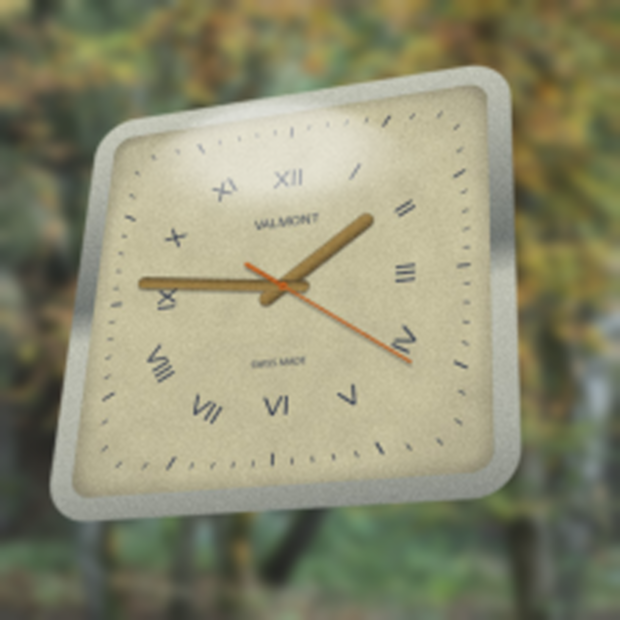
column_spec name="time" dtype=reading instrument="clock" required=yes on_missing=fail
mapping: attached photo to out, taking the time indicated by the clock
1:46:21
